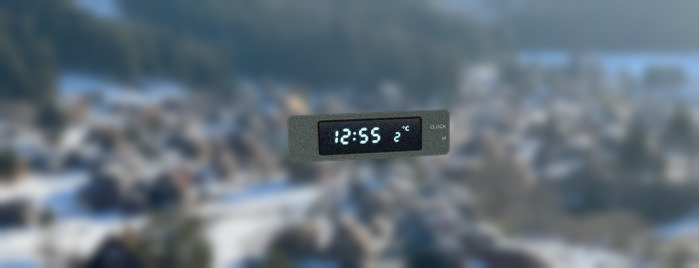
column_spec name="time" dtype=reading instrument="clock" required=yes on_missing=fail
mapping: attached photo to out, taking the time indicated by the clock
12:55
